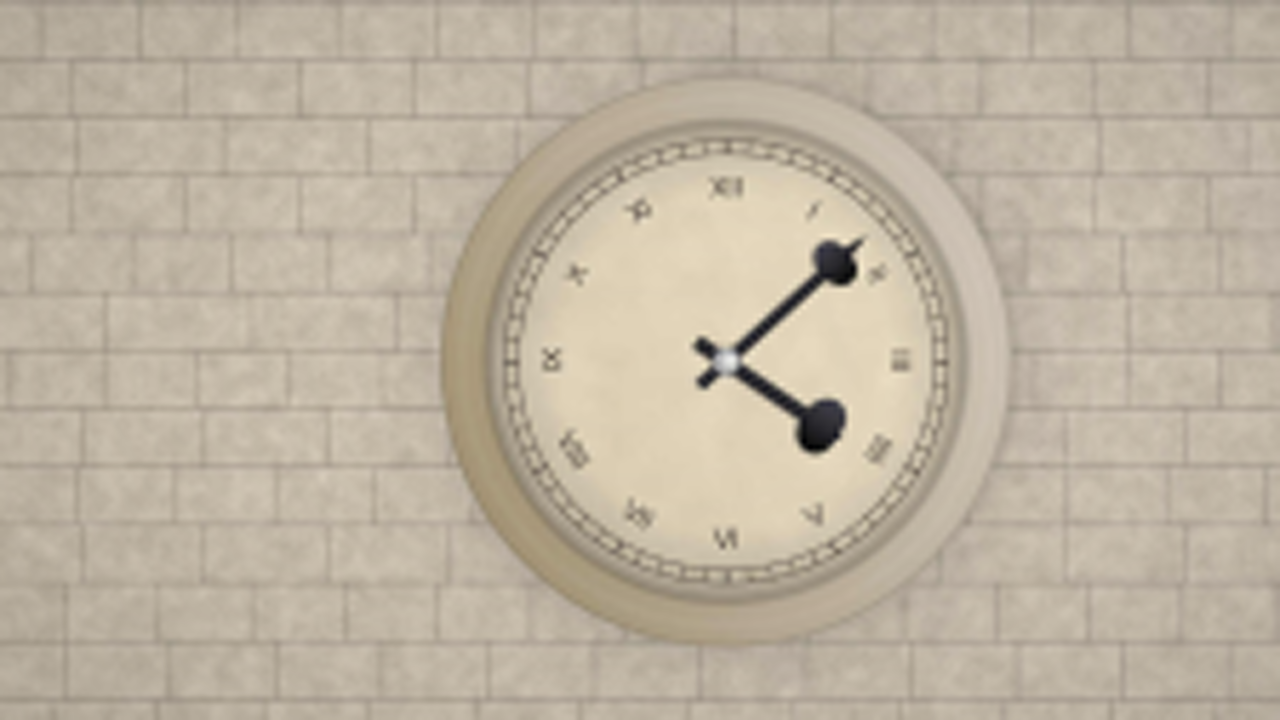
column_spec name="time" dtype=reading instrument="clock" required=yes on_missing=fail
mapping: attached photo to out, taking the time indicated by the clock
4:08
